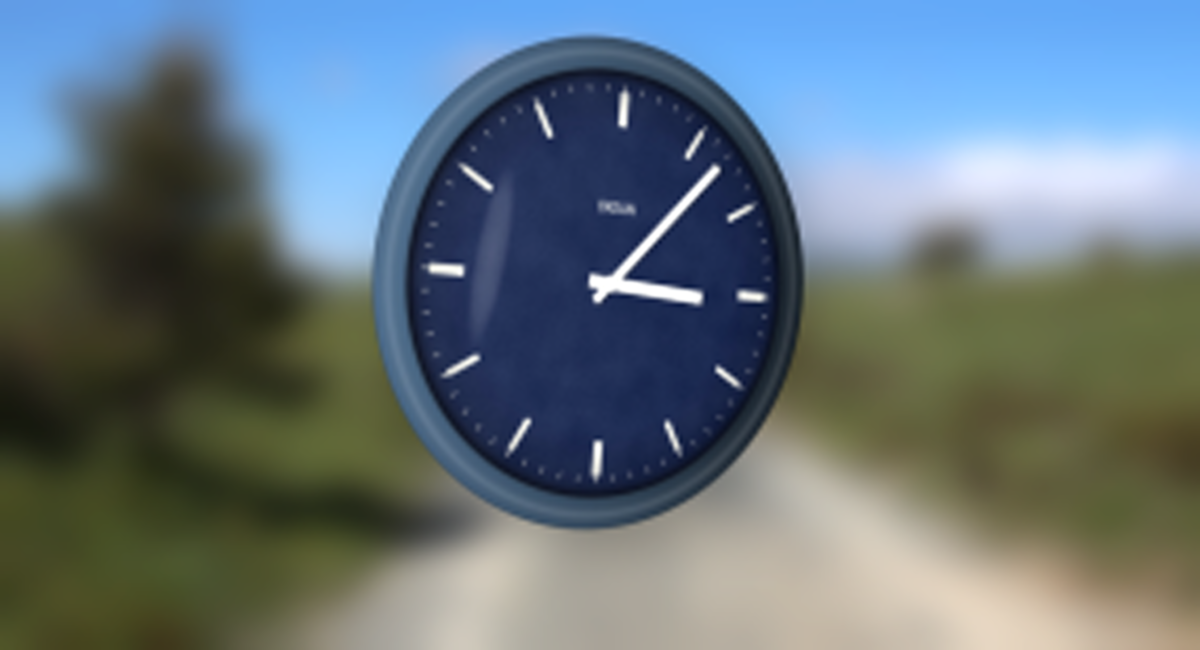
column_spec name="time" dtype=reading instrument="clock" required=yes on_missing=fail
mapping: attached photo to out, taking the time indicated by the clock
3:07
